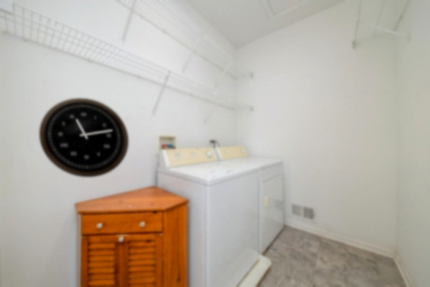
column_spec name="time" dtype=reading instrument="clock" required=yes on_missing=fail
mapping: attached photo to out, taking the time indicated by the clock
11:13
